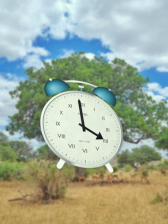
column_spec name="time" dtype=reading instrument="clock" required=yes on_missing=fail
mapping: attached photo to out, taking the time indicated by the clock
3:59
